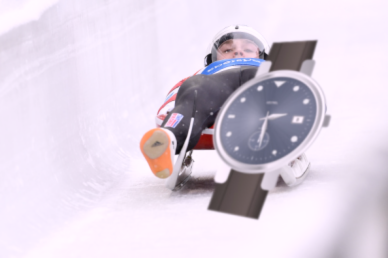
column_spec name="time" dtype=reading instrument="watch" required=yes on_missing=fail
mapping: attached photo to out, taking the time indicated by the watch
2:29
